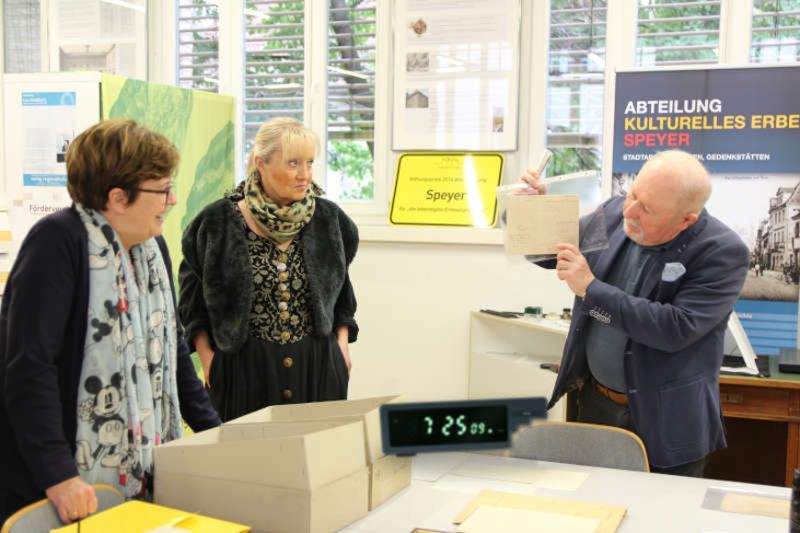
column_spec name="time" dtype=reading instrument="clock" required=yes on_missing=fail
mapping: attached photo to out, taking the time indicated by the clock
7:25
